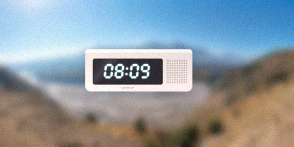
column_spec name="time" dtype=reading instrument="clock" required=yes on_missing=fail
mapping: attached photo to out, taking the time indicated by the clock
8:09
